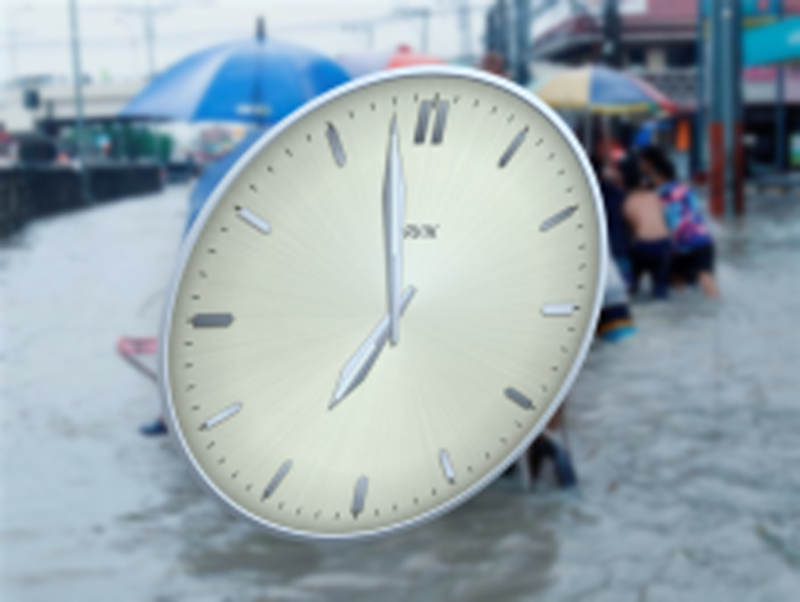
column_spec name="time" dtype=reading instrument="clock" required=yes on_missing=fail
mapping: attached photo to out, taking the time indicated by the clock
6:58
